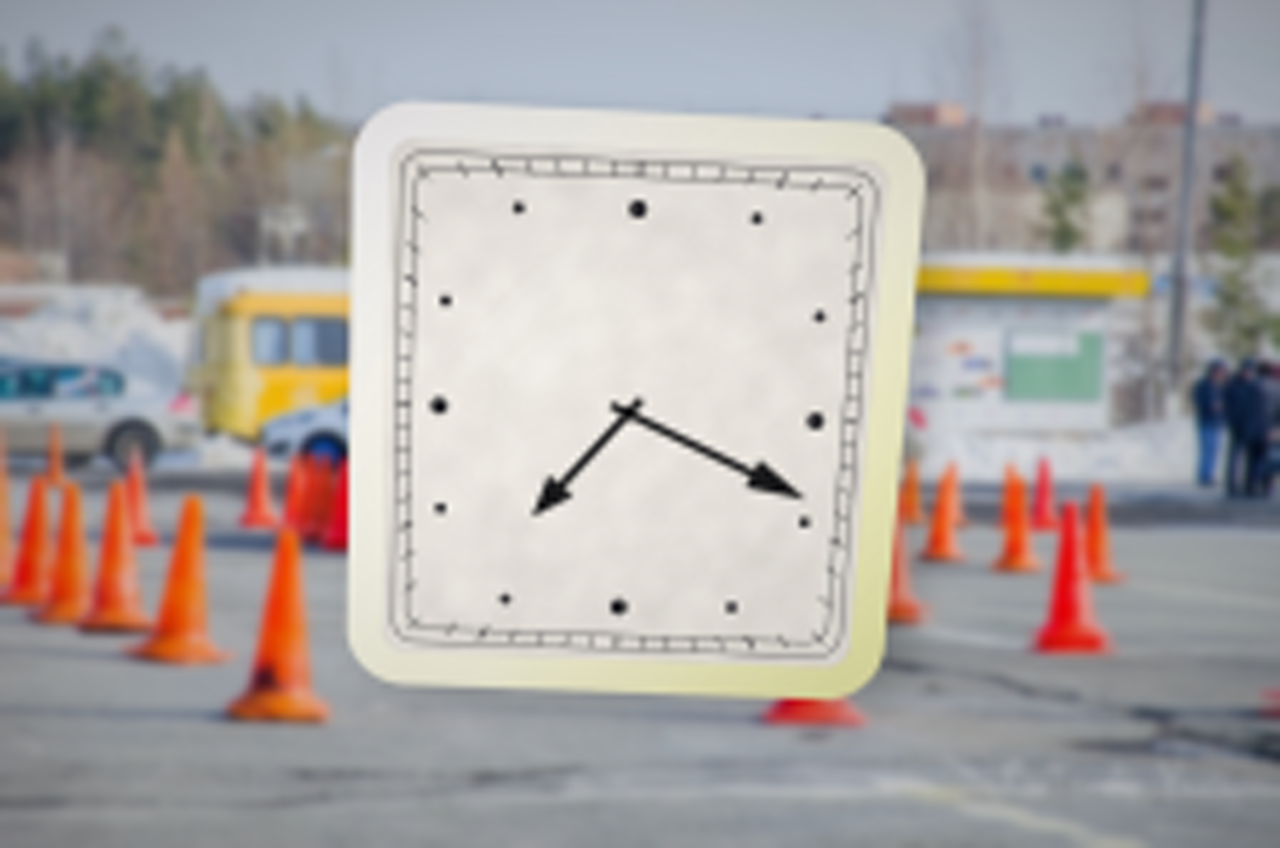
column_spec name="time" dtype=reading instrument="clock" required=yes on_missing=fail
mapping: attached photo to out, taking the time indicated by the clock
7:19
